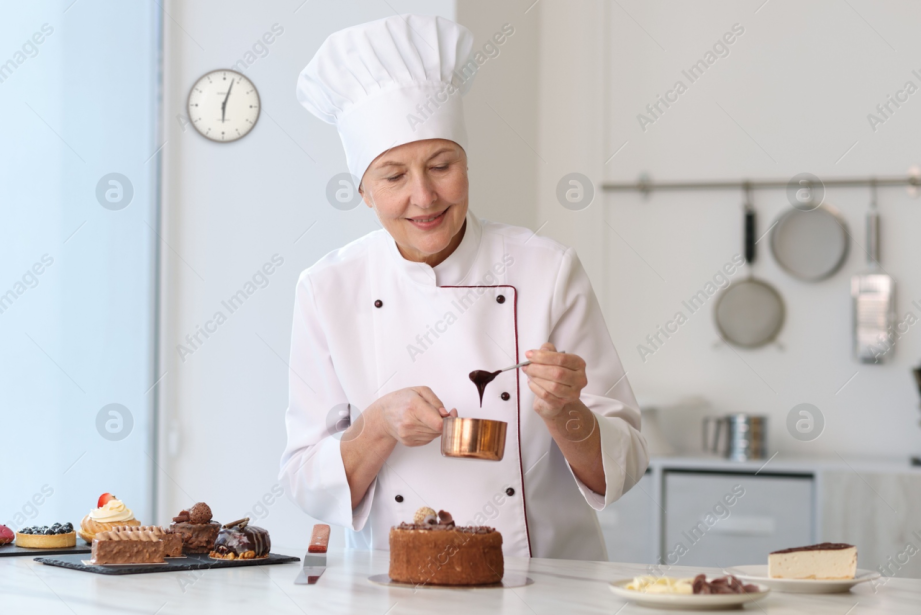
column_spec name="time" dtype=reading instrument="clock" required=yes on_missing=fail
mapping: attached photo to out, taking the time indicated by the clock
6:03
